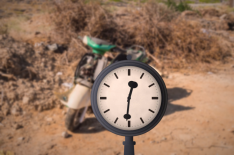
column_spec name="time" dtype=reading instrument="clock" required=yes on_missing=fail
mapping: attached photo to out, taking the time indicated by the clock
12:31
